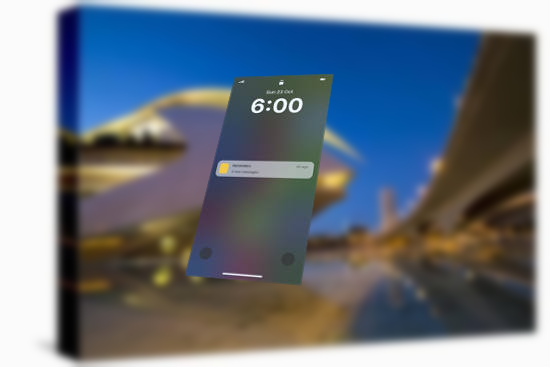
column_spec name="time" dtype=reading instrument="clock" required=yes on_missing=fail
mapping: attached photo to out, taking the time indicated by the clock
6:00
